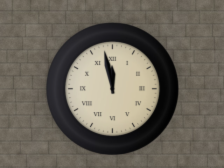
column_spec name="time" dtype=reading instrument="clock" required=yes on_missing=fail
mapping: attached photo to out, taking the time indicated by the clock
11:58
